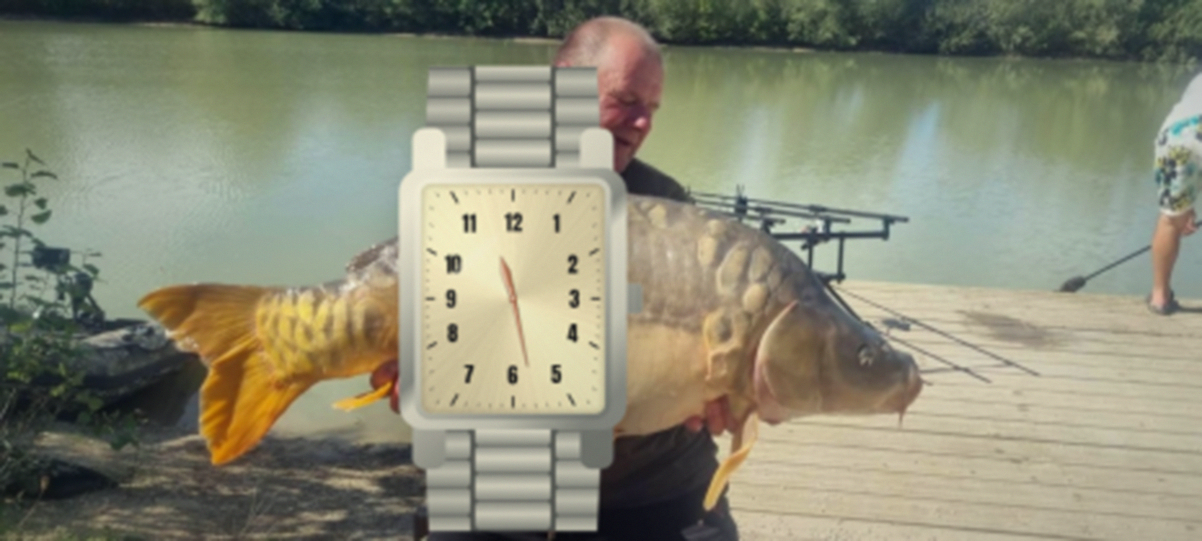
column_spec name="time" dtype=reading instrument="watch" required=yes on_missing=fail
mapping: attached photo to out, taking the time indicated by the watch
11:28
